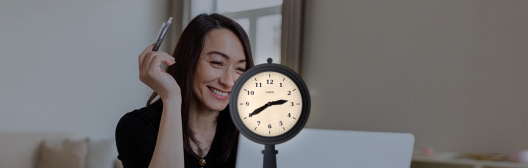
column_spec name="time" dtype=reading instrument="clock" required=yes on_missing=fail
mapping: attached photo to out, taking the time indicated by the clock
2:40
